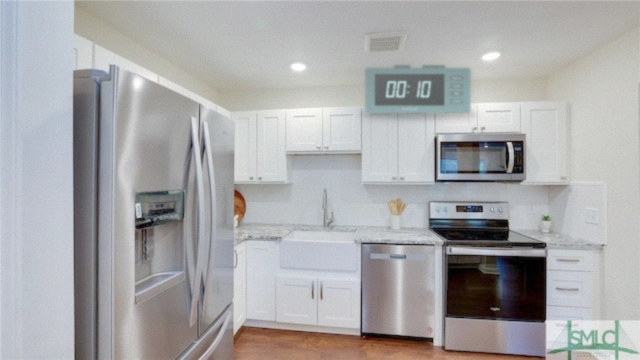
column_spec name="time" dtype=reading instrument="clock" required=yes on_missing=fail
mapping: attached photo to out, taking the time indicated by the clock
0:10
